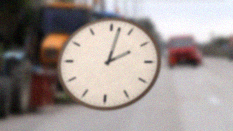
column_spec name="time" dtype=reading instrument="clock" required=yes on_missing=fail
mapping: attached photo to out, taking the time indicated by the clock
2:02
